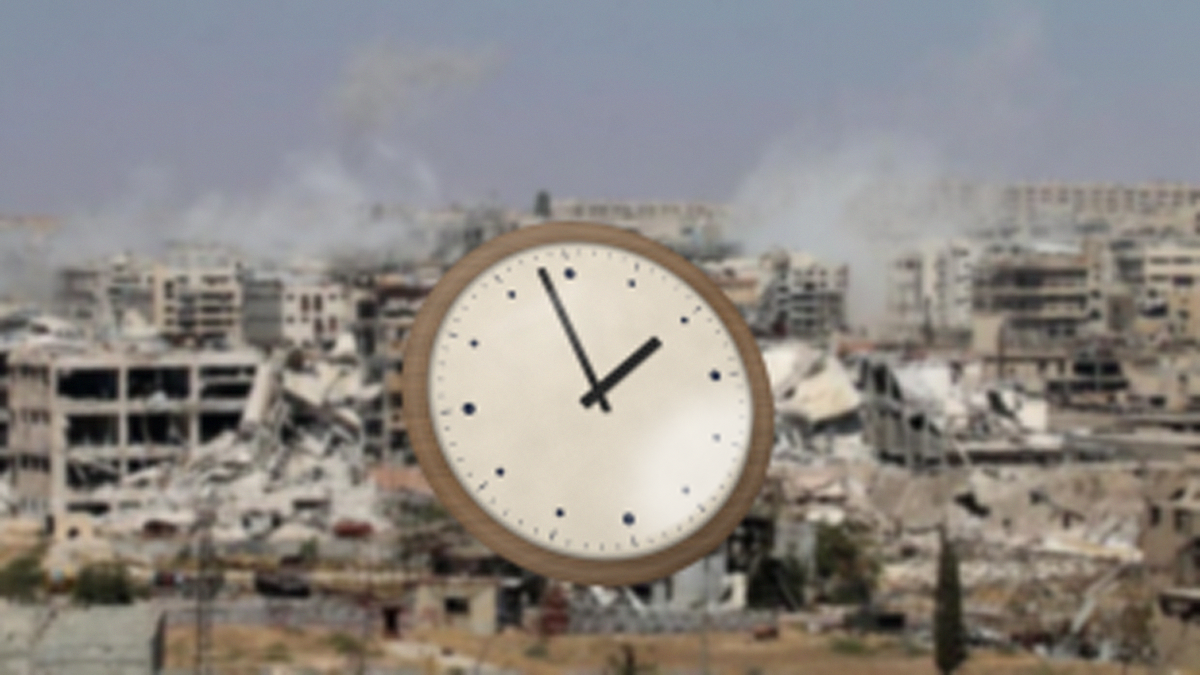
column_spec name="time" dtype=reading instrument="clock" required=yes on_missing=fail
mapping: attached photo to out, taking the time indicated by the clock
1:58
